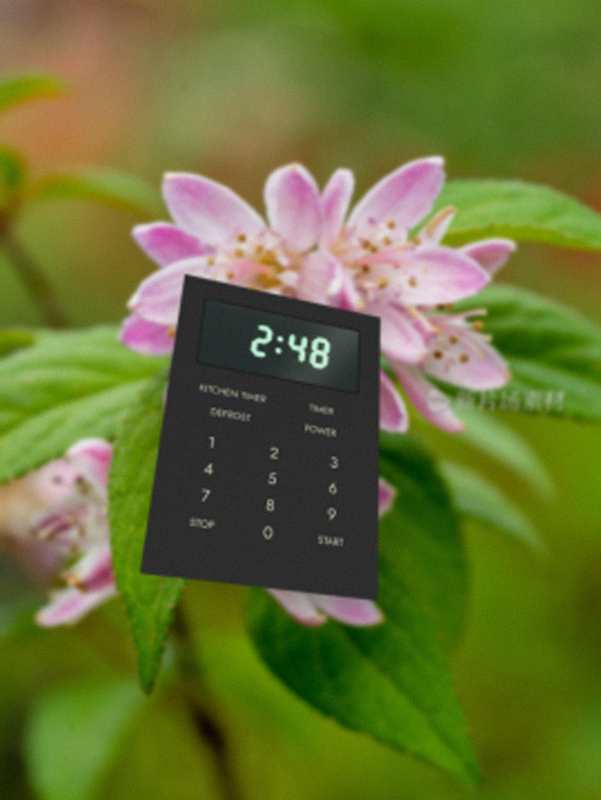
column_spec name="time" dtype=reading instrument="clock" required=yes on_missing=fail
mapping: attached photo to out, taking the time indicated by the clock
2:48
